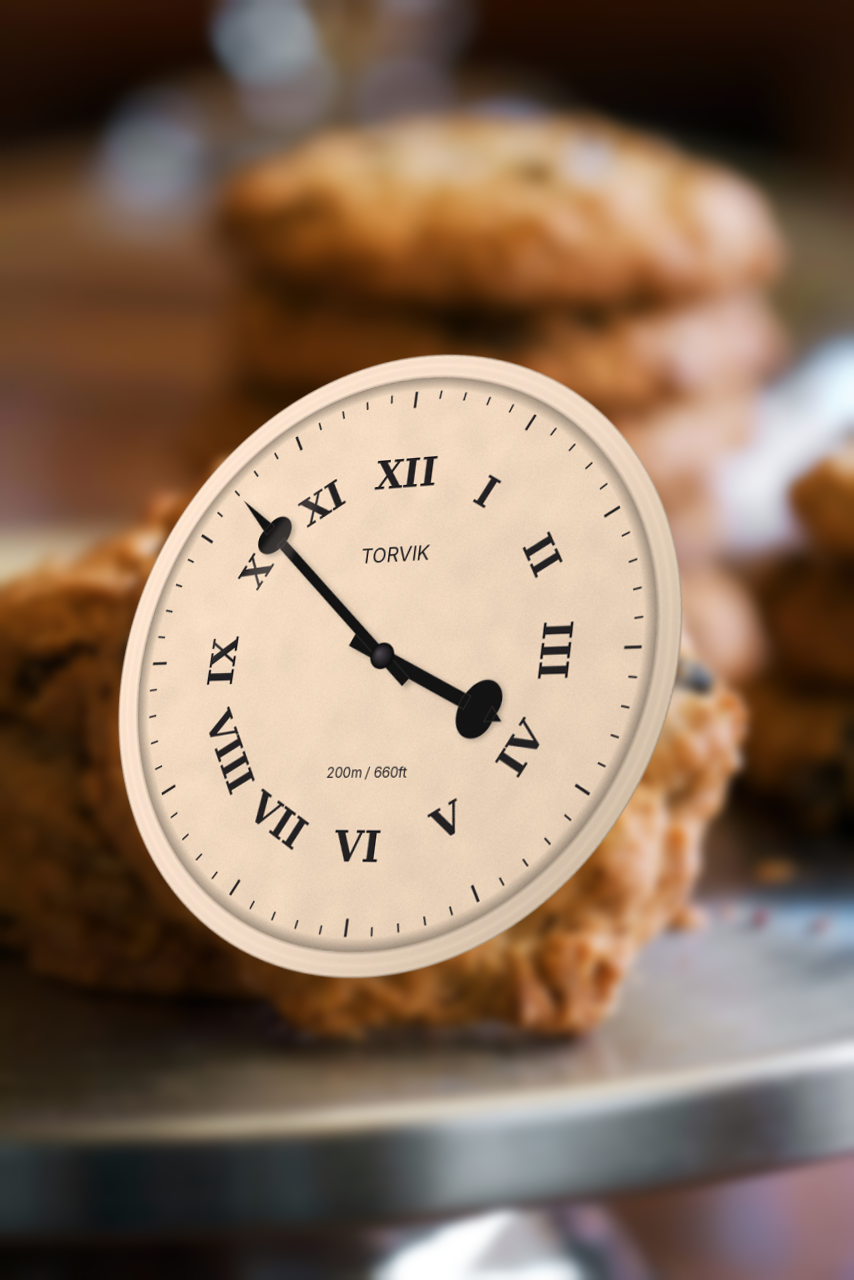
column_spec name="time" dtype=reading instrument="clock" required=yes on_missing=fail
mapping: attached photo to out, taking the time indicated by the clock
3:52
